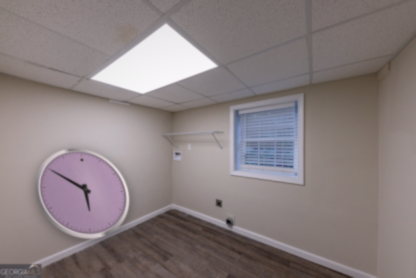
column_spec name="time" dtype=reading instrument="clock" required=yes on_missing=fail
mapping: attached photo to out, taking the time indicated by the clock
5:50
